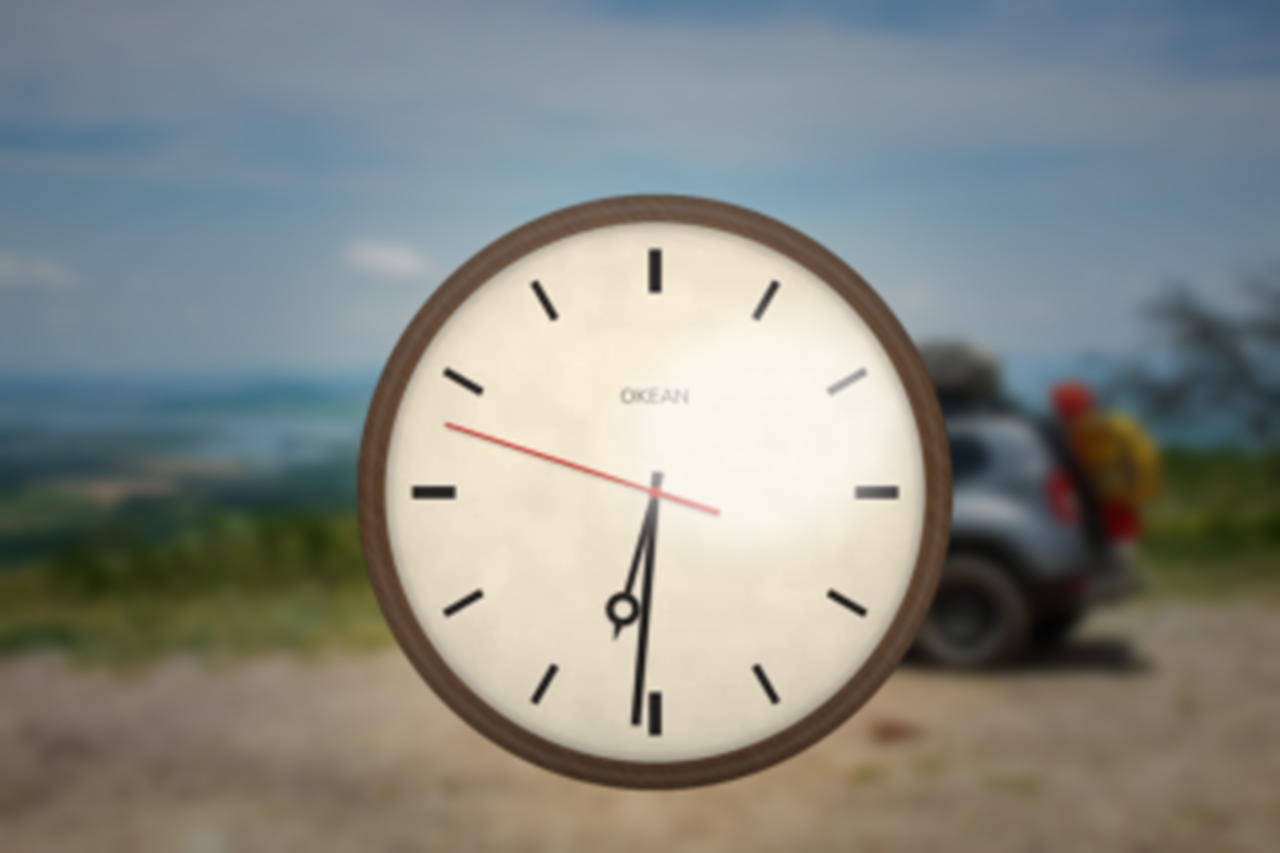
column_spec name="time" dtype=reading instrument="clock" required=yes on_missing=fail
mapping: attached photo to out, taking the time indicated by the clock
6:30:48
